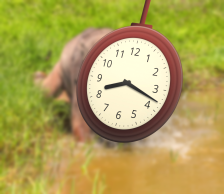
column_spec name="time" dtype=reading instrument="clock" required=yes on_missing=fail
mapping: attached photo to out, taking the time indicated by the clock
8:18
